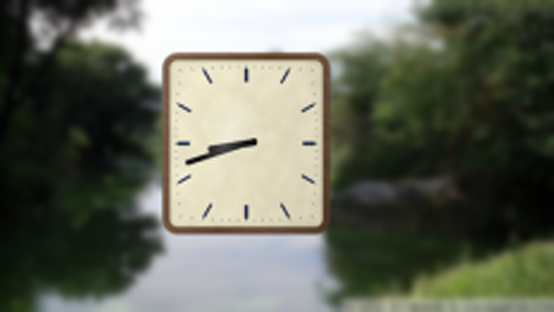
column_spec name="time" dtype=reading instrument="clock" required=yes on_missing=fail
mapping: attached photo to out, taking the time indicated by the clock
8:42
